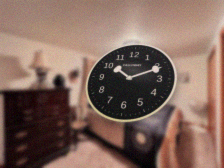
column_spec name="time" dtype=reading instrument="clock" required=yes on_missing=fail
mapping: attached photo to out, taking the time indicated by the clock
10:11
